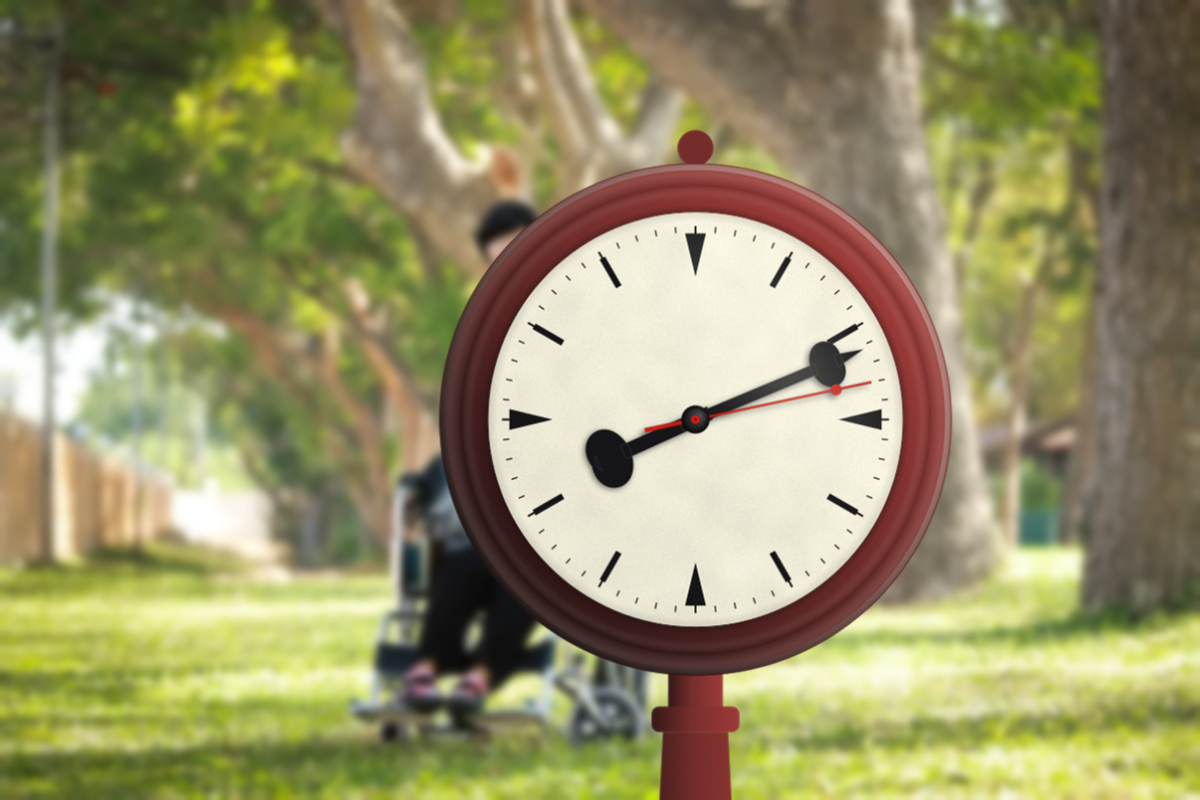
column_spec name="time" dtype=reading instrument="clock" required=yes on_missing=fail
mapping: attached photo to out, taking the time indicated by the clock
8:11:13
